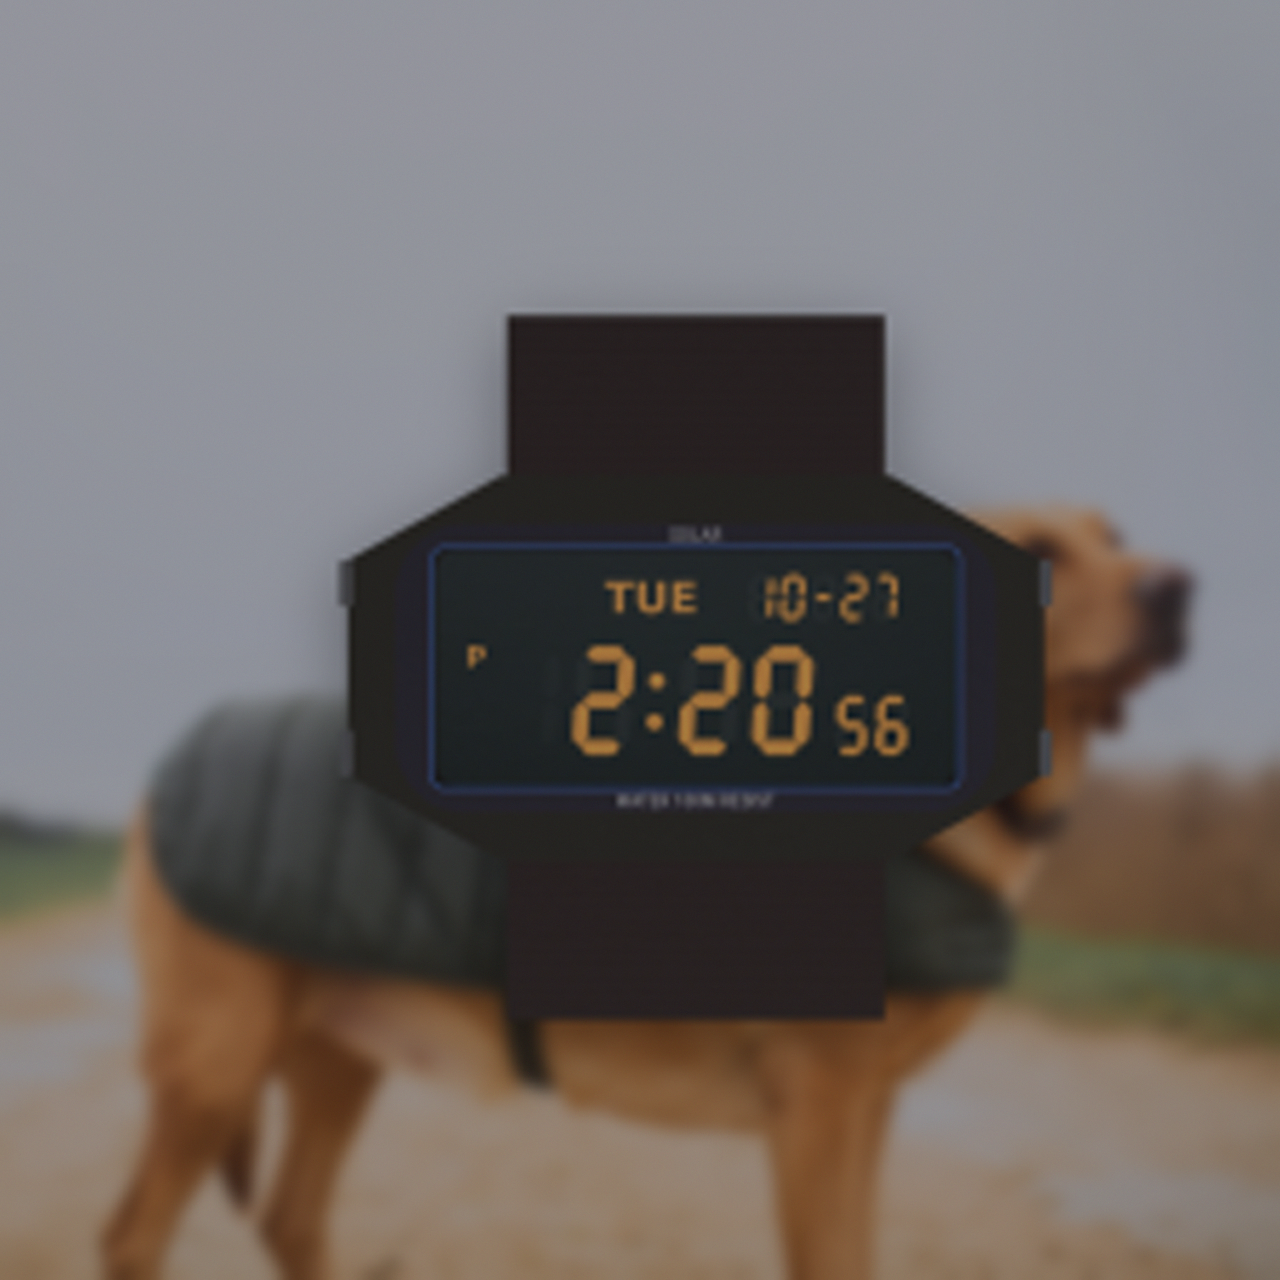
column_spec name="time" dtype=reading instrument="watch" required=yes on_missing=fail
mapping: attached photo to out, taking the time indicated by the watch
2:20:56
